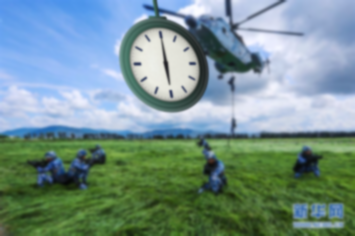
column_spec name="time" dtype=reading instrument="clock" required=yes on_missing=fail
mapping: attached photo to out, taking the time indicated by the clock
6:00
